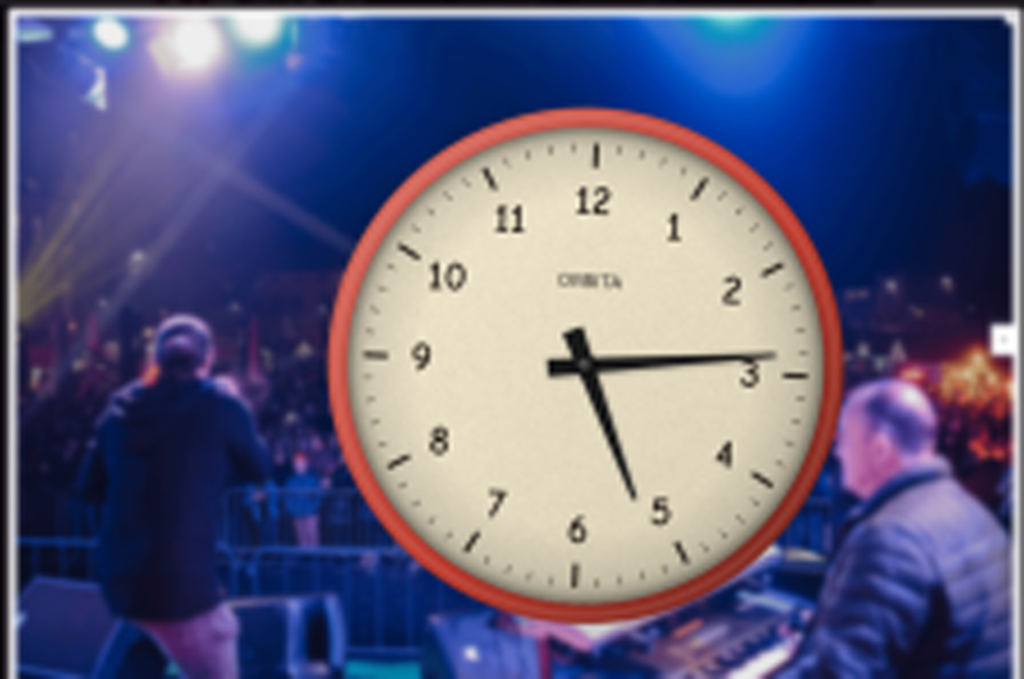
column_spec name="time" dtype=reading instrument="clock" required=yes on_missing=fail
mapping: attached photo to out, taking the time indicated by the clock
5:14
